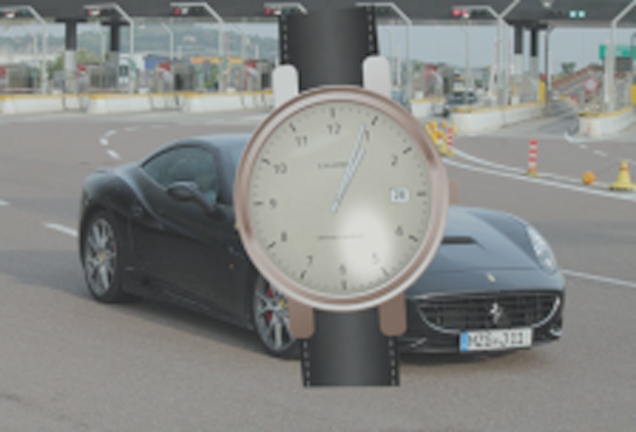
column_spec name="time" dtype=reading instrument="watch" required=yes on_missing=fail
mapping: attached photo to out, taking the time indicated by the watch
1:04
